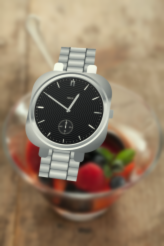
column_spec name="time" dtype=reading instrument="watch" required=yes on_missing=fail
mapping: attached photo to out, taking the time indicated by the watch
12:50
